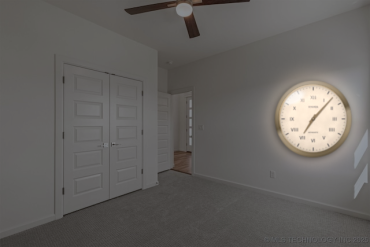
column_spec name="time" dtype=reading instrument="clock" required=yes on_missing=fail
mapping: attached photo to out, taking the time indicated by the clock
7:07
